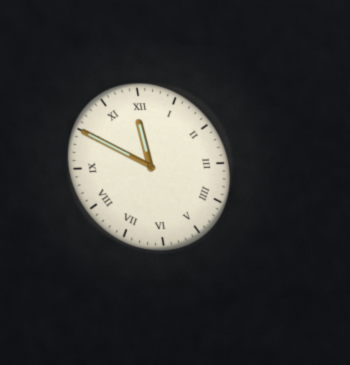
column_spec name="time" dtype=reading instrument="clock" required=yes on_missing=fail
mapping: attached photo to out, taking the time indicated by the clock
11:50
